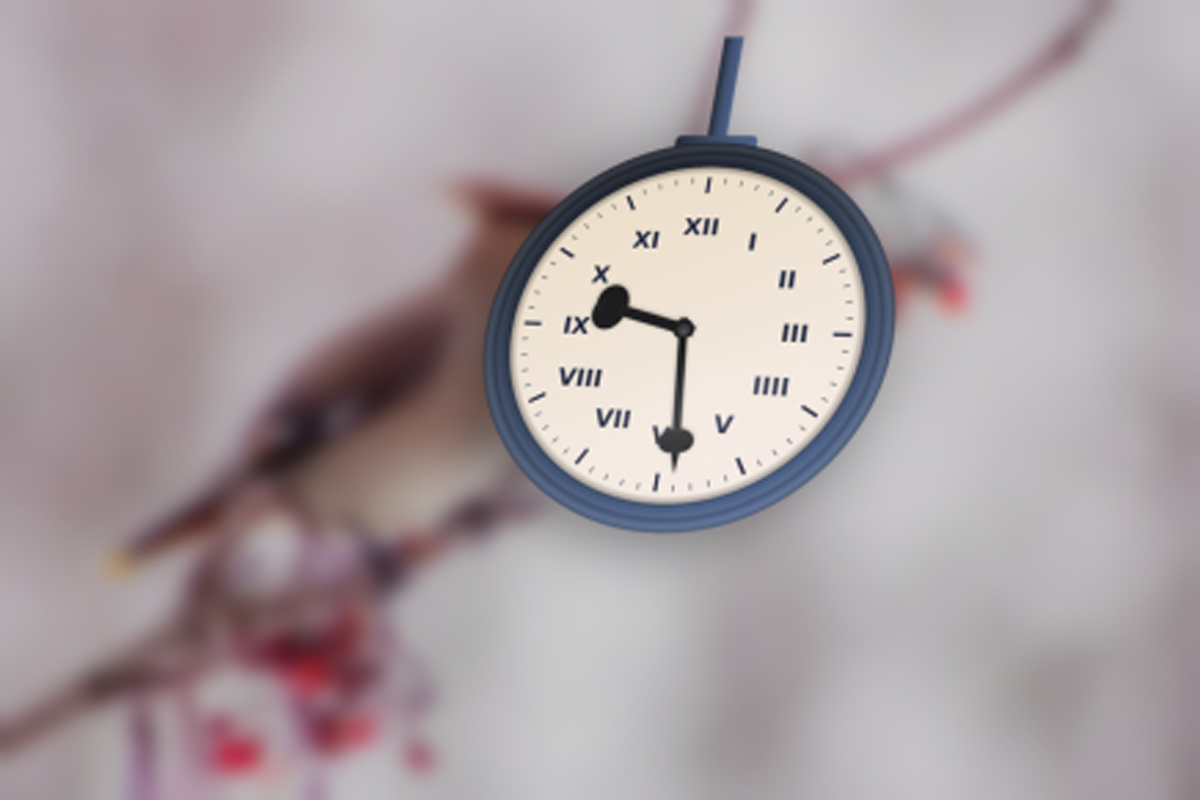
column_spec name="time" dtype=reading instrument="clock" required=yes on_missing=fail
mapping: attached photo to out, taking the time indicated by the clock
9:29
